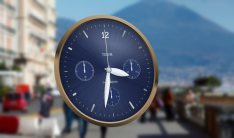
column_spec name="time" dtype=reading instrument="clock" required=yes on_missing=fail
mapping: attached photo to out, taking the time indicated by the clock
3:32
